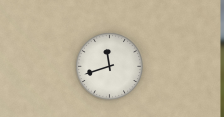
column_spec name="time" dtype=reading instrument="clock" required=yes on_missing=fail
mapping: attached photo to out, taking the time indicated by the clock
11:42
